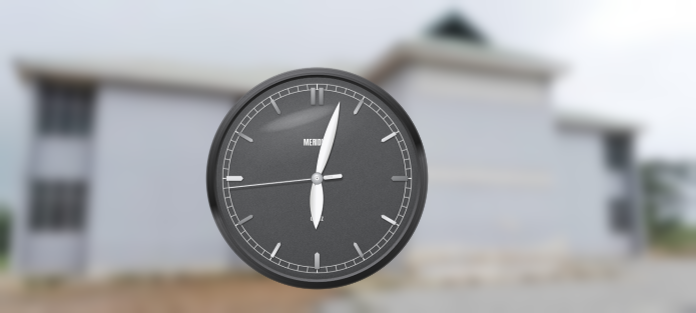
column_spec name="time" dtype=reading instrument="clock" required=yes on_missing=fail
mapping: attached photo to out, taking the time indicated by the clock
6:02:44
